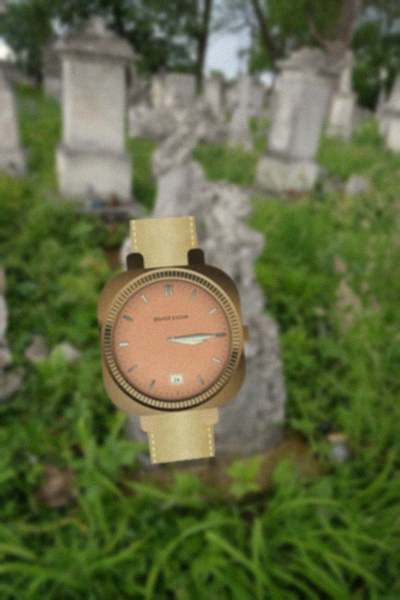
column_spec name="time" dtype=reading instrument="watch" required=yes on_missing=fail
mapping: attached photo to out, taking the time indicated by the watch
3:15
